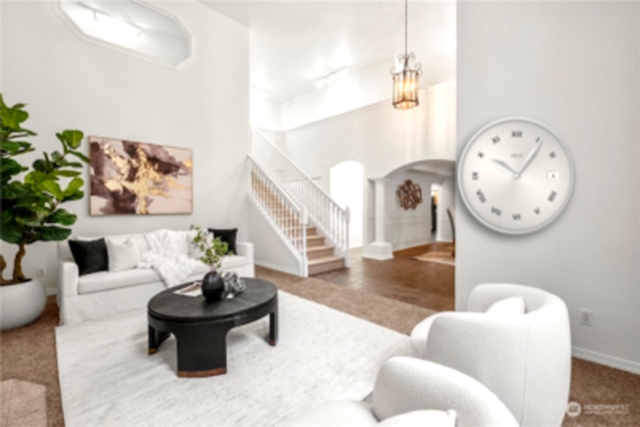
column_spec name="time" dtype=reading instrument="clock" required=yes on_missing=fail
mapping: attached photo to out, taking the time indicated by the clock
10:06
